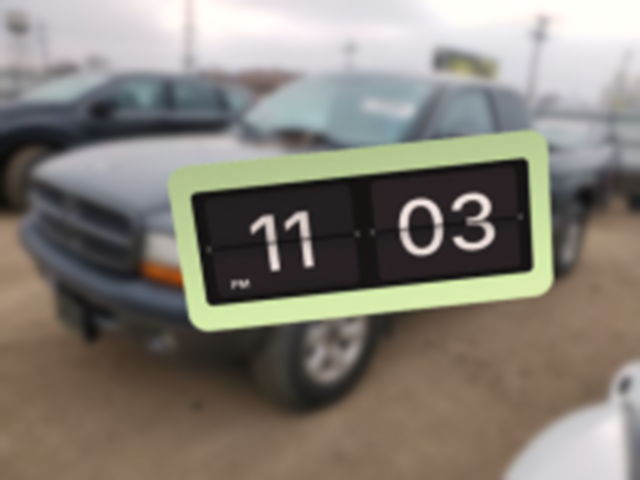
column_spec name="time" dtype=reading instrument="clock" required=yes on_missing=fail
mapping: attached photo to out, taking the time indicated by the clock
11:03
